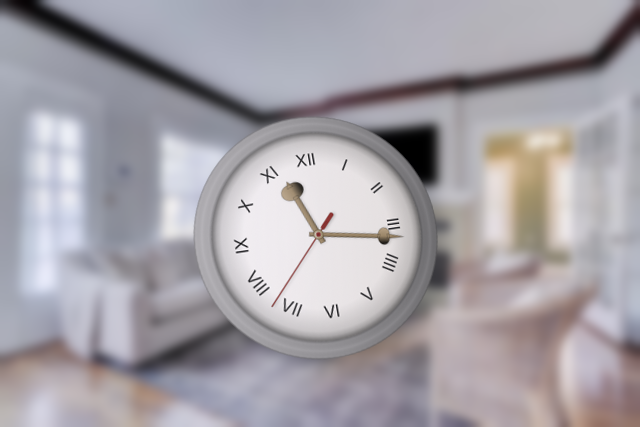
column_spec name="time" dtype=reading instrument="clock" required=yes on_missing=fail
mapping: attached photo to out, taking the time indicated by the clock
11:16:37
